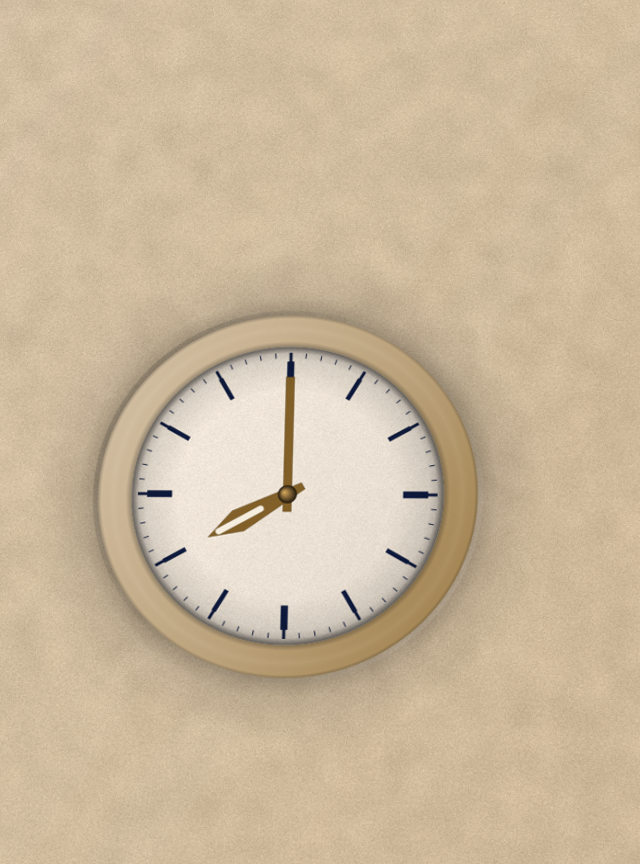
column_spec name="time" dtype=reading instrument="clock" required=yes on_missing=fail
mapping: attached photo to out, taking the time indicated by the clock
8:00
